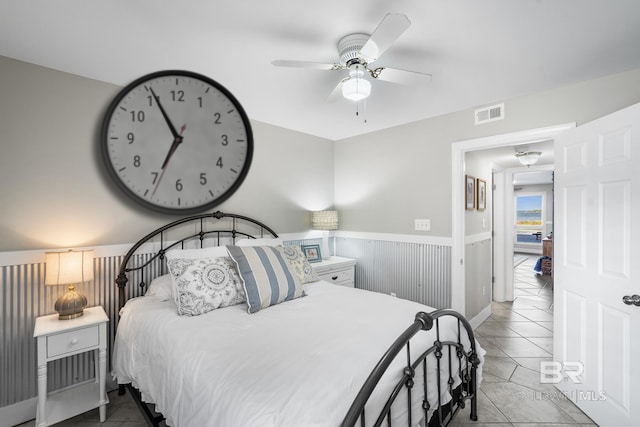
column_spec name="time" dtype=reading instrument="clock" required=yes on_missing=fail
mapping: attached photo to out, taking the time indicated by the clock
6:55:34
